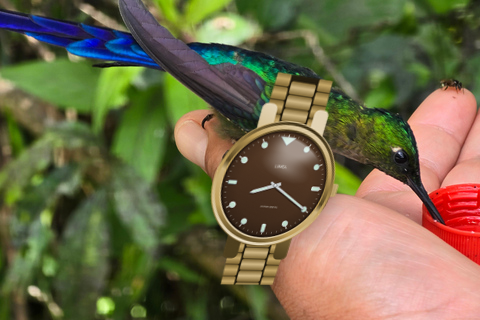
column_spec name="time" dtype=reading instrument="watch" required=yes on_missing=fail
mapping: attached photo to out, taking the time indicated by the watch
8:20
